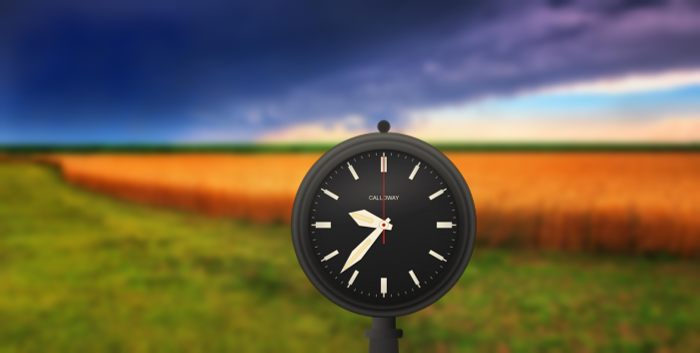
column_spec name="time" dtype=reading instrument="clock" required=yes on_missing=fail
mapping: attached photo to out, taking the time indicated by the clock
9:37:00
